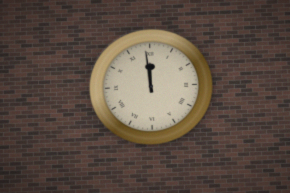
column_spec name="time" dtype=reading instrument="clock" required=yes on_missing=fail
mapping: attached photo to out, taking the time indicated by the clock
11:59
